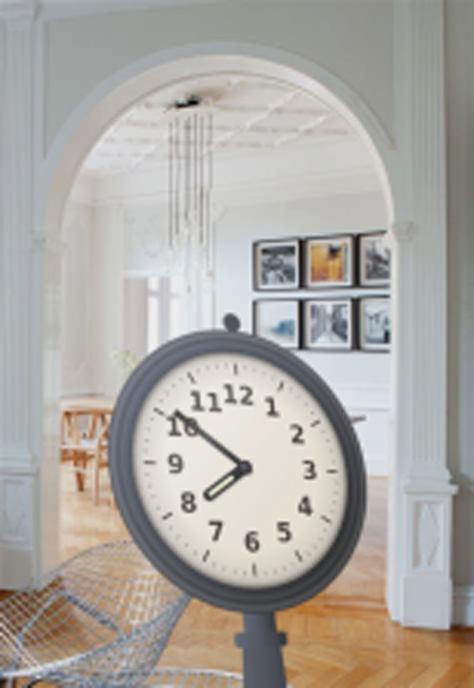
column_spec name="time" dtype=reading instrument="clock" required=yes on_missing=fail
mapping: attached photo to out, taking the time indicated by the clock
7:51
